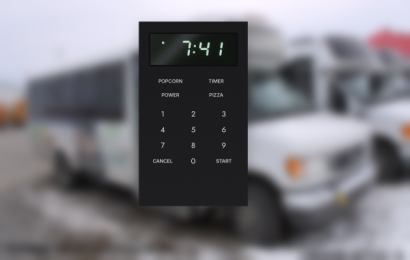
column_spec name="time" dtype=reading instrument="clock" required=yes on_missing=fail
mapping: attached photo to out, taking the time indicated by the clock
7:41
